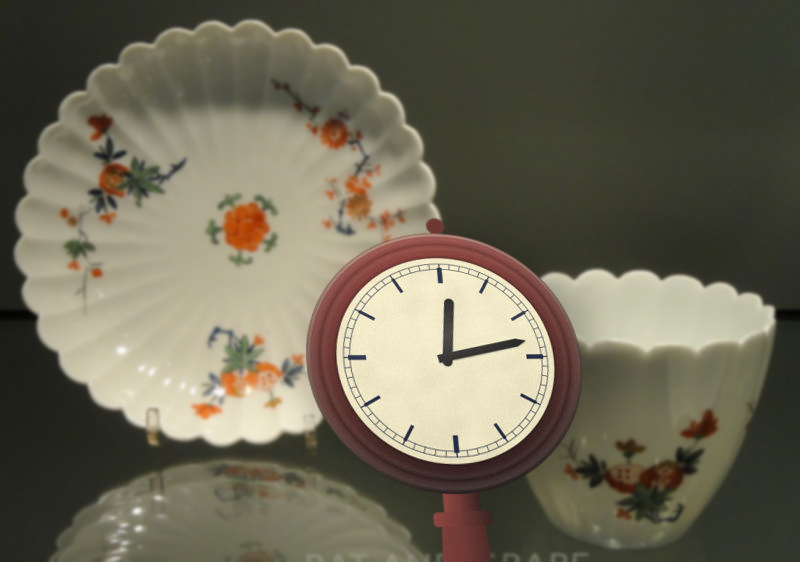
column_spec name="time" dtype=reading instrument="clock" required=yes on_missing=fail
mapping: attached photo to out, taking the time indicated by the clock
12:13
